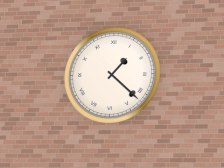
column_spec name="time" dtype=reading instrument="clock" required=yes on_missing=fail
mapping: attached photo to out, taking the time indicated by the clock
1:22
